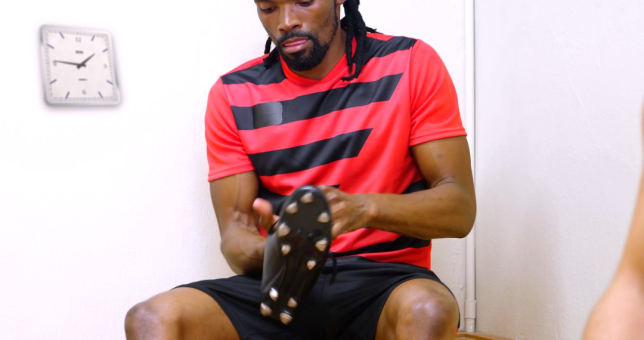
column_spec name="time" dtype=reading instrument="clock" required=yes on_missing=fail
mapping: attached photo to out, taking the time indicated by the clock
1:46
